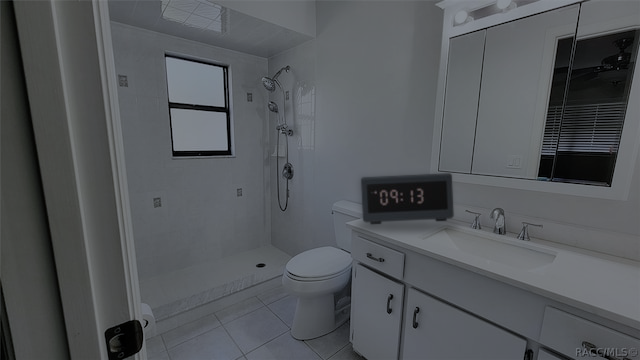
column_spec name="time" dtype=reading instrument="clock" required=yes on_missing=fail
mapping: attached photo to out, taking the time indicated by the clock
9:13
